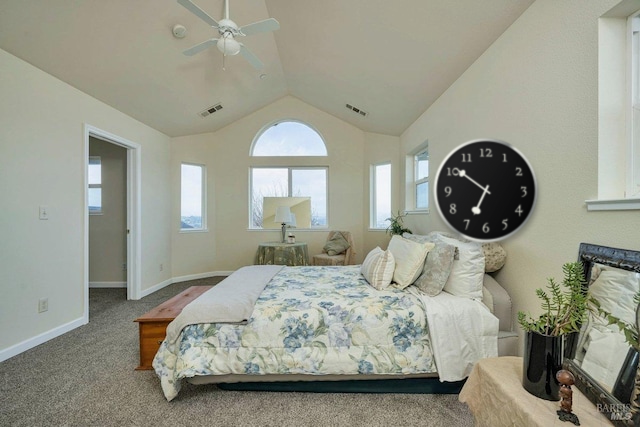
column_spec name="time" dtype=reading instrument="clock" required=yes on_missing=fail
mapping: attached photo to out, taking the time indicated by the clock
6:51
